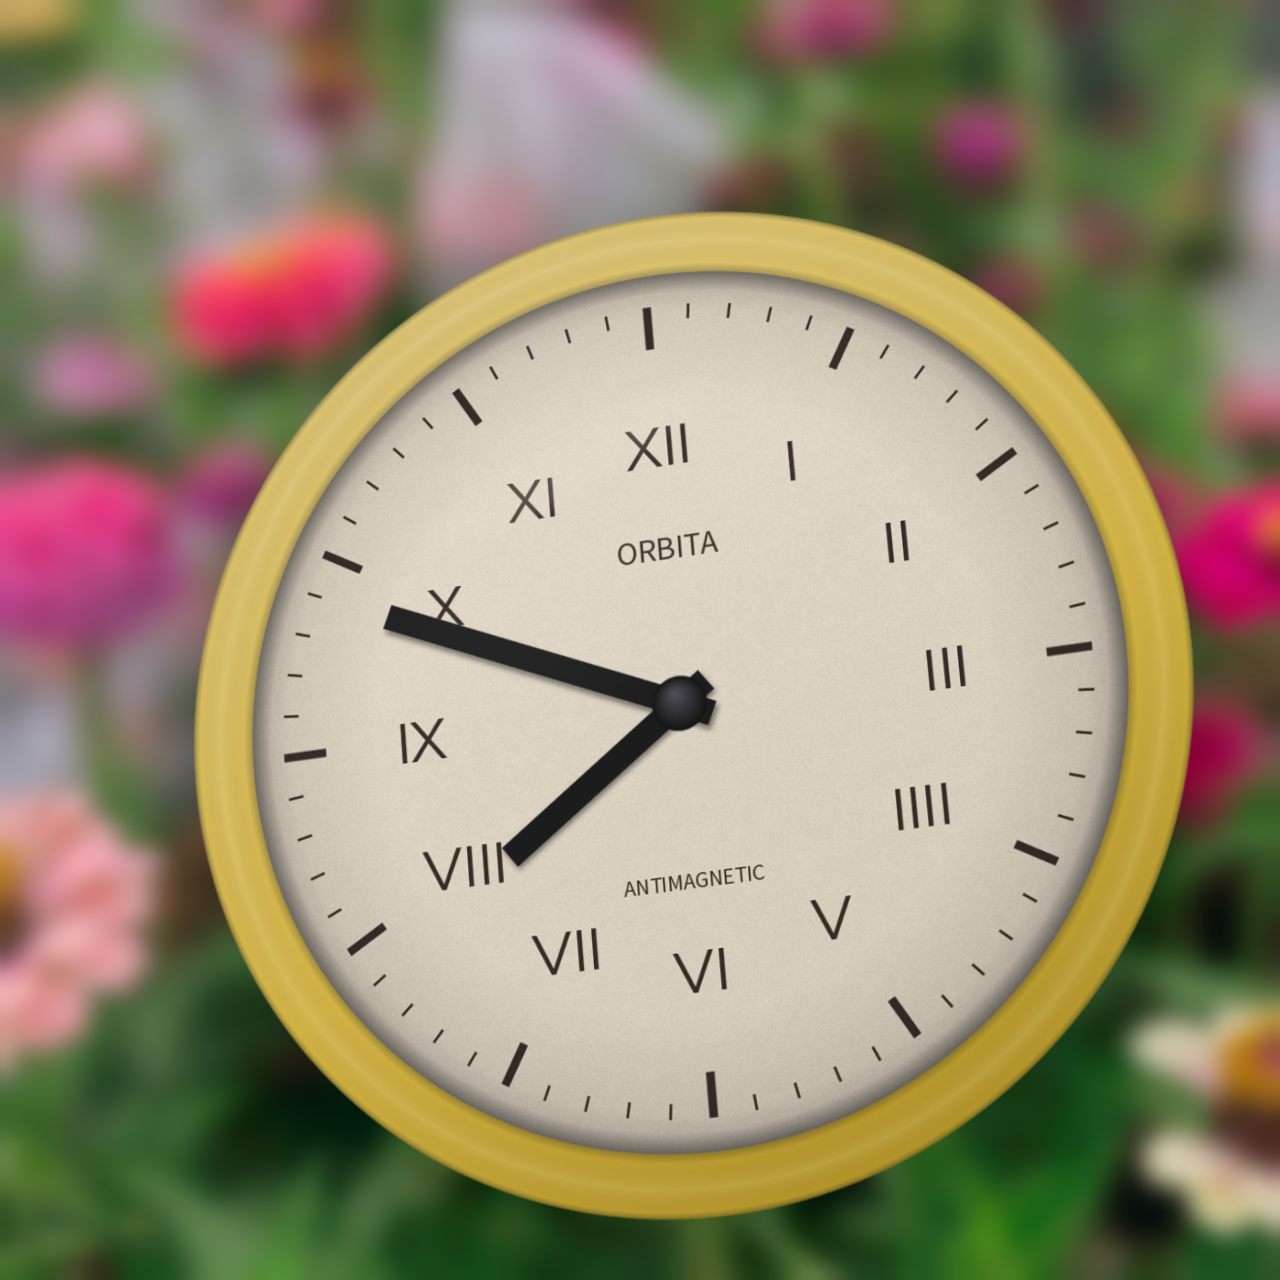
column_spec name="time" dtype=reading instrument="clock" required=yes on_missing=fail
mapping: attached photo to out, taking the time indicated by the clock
7:49
